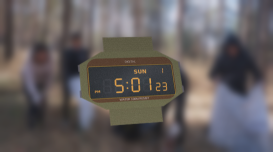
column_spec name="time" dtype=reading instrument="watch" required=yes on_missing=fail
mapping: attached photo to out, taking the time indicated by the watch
5:01:23
